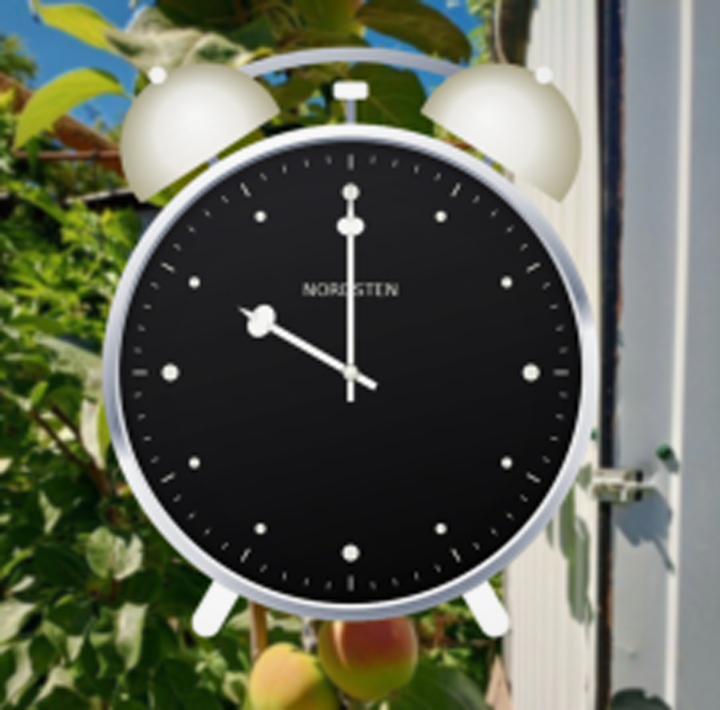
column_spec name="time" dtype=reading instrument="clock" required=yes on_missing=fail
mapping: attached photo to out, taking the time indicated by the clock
10:00
